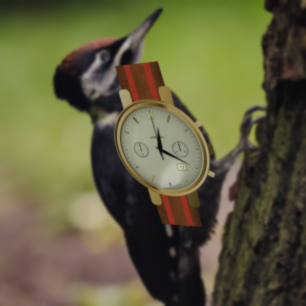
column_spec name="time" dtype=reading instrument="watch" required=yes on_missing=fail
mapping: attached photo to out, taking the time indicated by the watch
12:20
